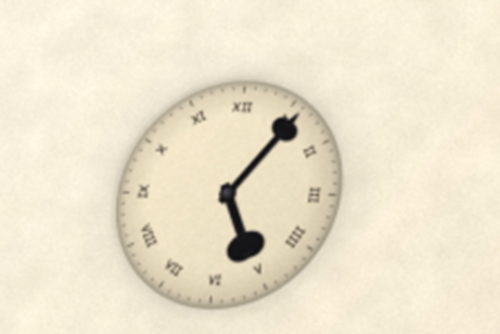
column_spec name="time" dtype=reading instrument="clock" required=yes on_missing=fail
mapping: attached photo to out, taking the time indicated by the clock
5:06
